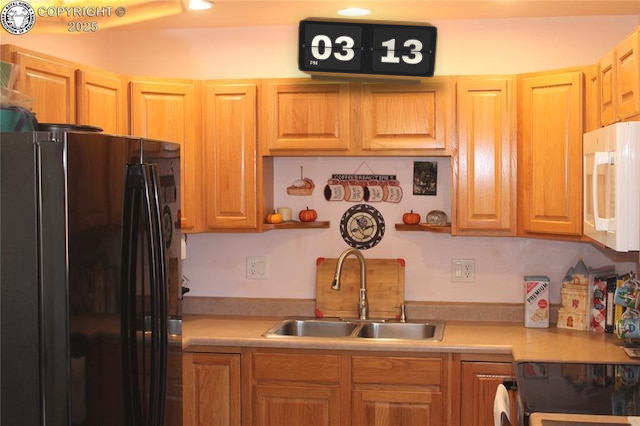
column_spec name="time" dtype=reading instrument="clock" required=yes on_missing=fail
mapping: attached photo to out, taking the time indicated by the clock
3:13
